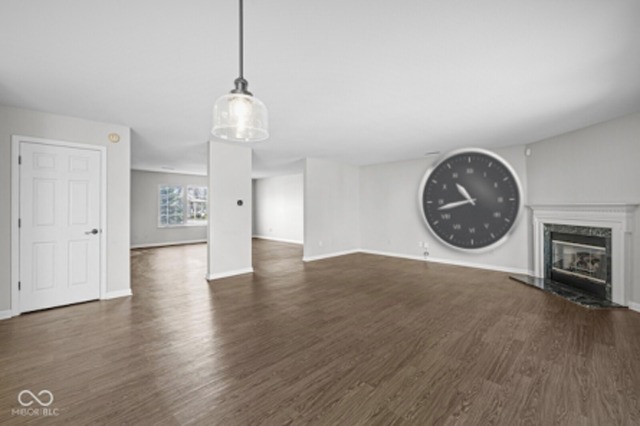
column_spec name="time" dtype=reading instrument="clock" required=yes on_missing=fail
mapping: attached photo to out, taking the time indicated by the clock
10:43
